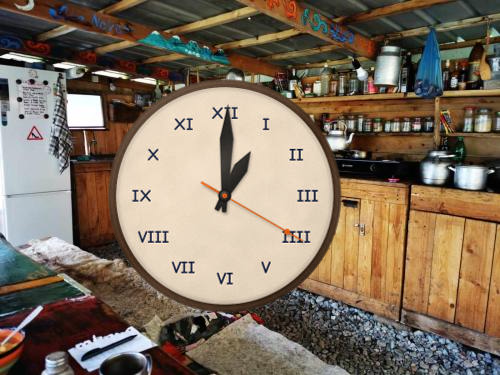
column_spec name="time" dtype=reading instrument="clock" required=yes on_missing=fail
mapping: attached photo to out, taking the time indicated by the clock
1:00:20
